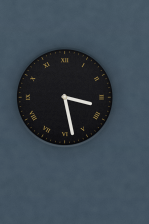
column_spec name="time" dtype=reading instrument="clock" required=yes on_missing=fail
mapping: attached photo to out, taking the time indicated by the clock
3:28
